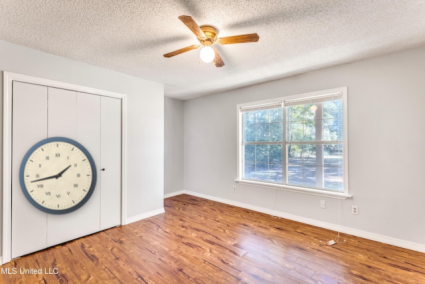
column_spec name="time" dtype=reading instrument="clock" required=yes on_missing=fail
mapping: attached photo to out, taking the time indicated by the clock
1:43
